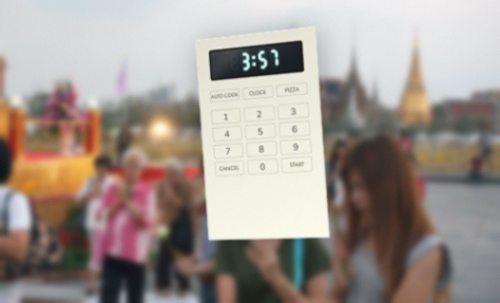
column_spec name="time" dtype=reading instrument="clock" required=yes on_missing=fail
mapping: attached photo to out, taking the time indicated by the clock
3:57
